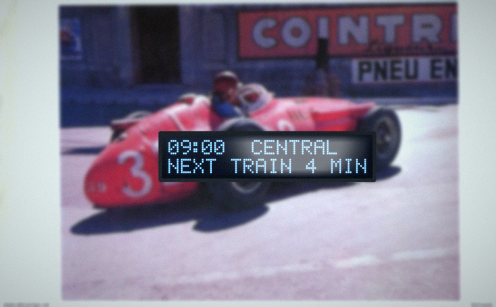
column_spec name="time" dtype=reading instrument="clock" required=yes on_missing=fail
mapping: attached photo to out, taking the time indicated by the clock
9:00
